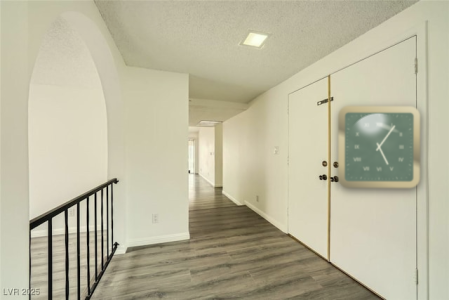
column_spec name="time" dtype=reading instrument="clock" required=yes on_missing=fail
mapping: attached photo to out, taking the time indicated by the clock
5:06
